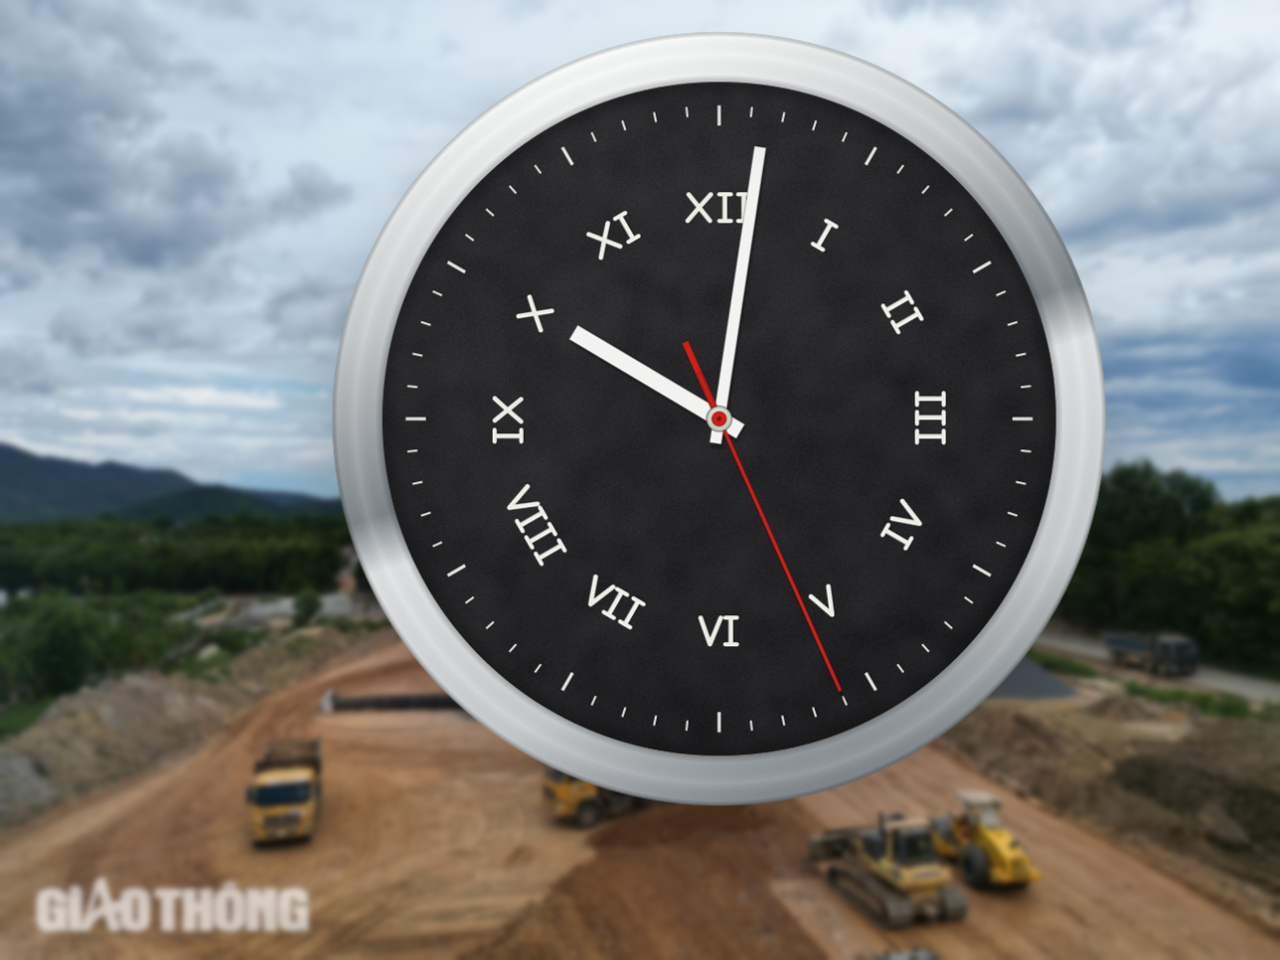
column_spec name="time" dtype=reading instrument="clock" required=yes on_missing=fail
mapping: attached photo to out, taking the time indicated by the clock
10:01:26
